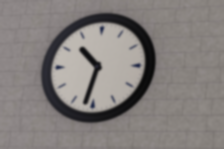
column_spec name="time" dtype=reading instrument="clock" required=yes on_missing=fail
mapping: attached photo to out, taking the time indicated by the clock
10:32
